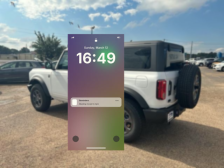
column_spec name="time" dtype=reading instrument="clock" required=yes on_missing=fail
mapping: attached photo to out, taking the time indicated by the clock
16:49
